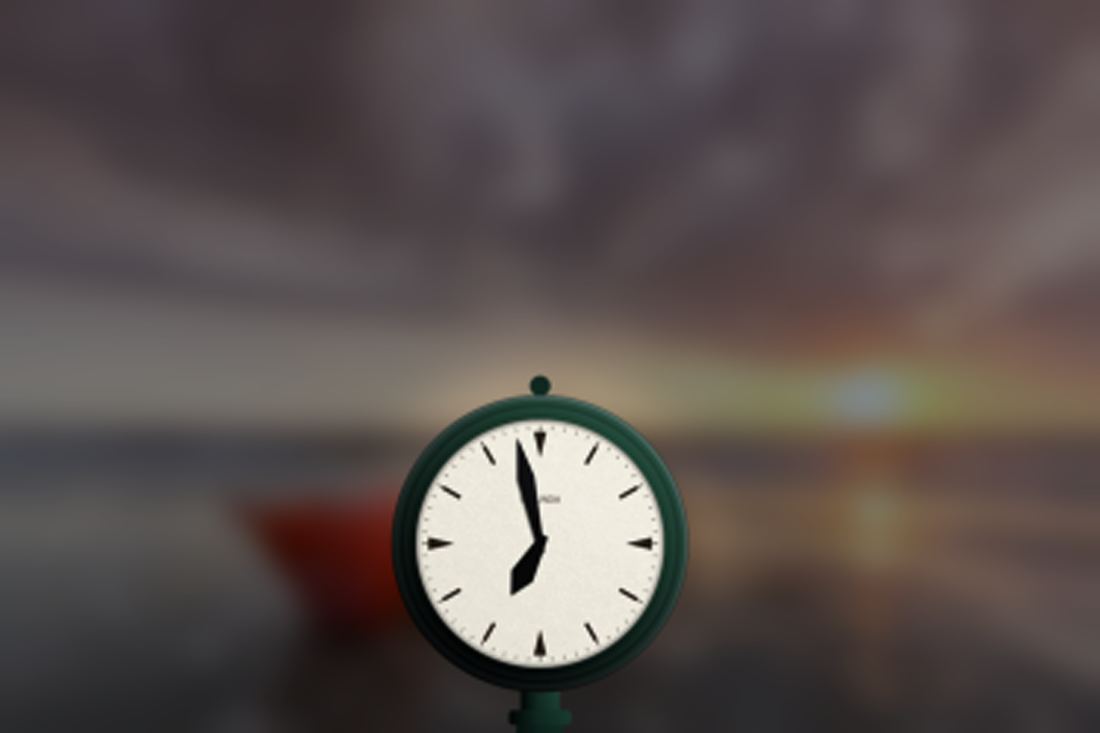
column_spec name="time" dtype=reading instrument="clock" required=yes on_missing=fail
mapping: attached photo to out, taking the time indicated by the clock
6:58
